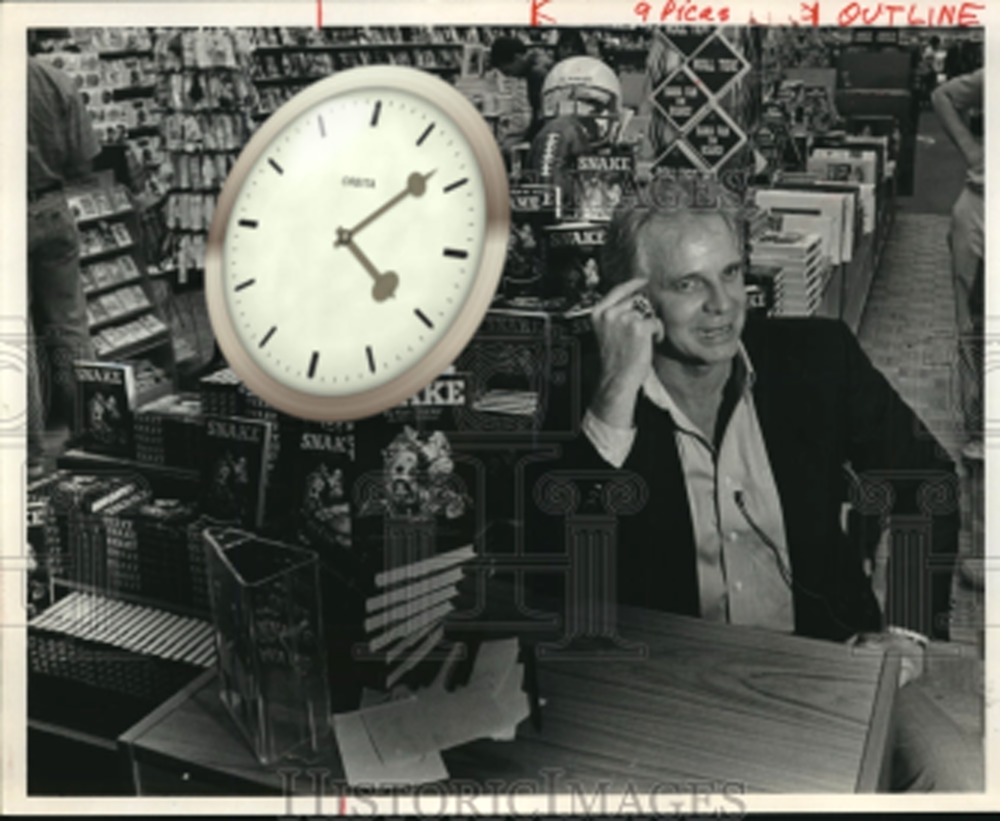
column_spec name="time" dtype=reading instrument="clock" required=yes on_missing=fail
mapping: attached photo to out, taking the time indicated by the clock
4:08
